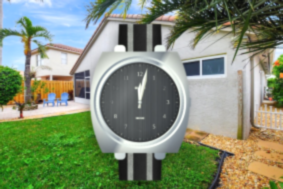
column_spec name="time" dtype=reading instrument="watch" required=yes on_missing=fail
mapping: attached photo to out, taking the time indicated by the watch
12:02
